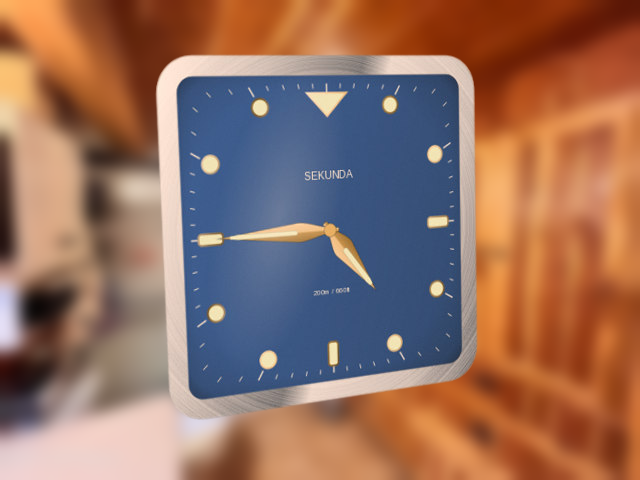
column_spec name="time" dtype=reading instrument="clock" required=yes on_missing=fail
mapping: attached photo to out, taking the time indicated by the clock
4:45
